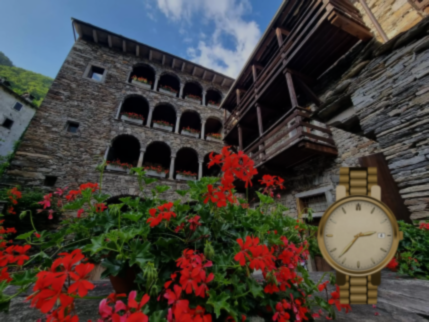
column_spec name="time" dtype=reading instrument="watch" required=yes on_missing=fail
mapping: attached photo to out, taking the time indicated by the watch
2:37
